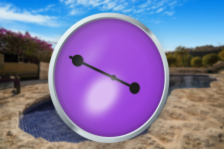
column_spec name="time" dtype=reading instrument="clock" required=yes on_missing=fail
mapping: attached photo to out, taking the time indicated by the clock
3:49
